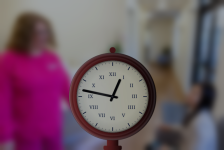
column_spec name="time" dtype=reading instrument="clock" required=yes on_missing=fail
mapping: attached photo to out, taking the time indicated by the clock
12:47
